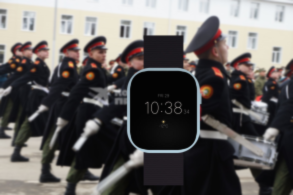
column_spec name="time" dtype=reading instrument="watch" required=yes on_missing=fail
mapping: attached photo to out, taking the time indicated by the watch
10:38
